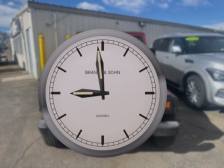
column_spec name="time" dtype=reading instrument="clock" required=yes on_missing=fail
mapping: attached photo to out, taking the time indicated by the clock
8:59
